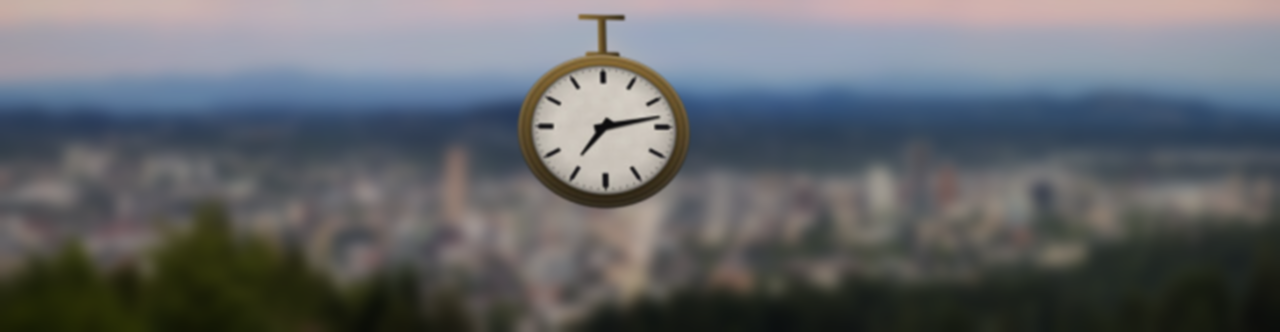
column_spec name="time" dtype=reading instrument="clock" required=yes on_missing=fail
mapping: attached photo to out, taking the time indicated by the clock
7:13
